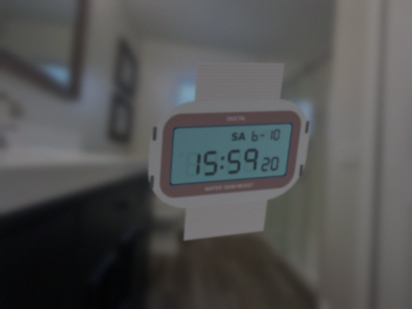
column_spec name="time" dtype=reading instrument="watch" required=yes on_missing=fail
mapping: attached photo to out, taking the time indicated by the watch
15:59:20
